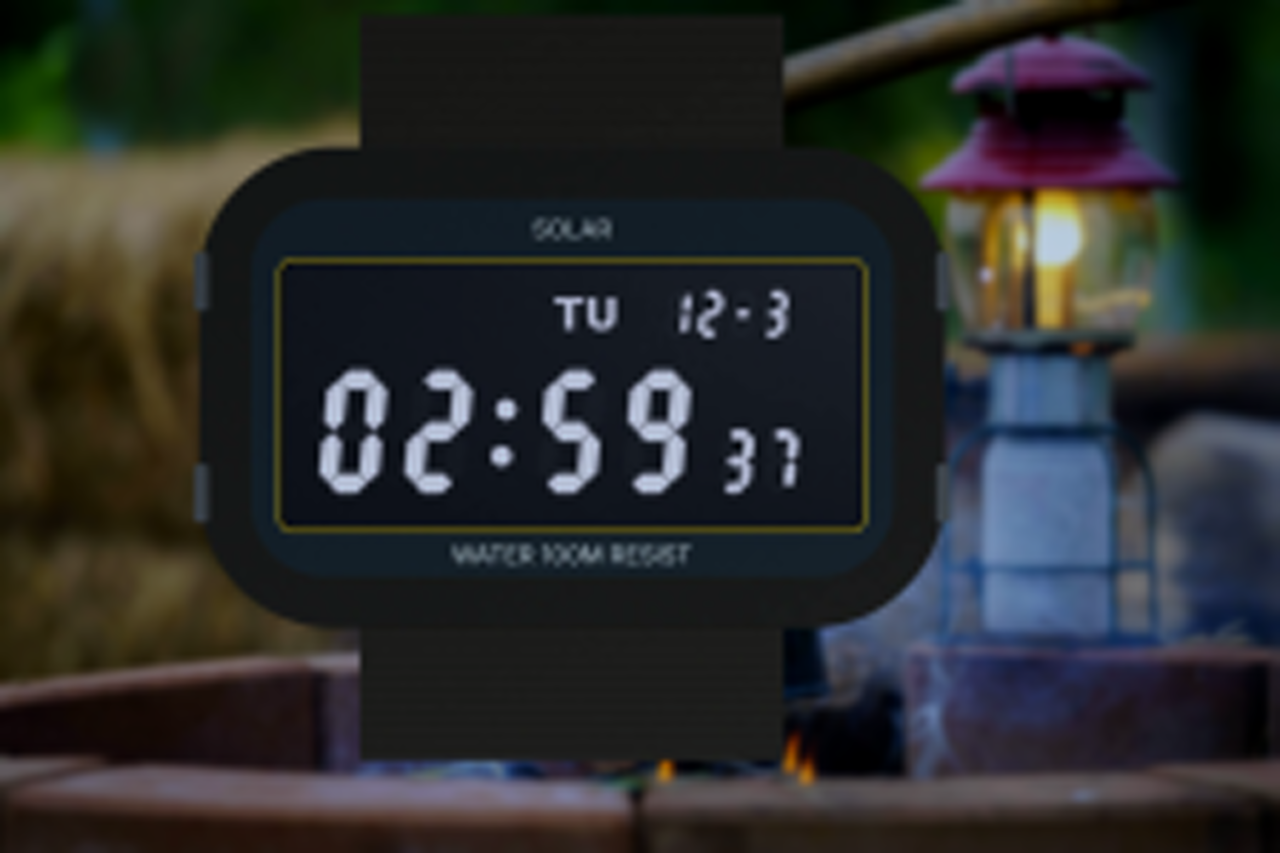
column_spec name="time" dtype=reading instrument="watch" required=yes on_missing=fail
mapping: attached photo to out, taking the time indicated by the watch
2:59:37
